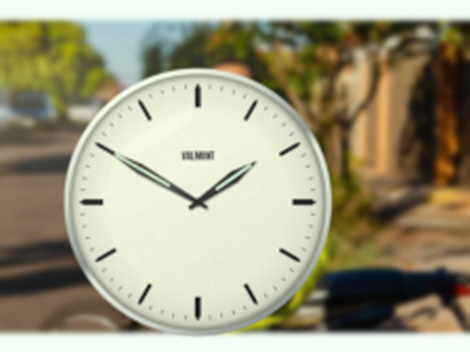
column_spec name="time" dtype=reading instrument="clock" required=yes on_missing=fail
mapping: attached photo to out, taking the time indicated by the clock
1:50
